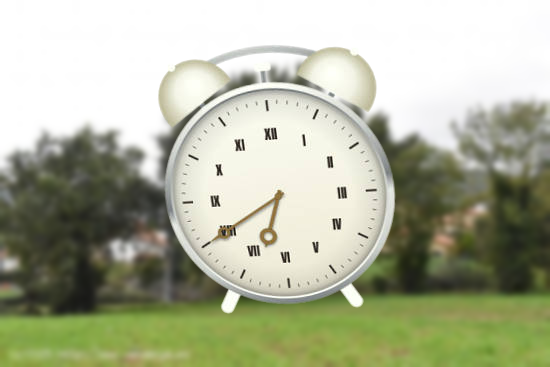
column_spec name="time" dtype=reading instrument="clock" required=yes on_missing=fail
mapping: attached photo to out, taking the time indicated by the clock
6:40
